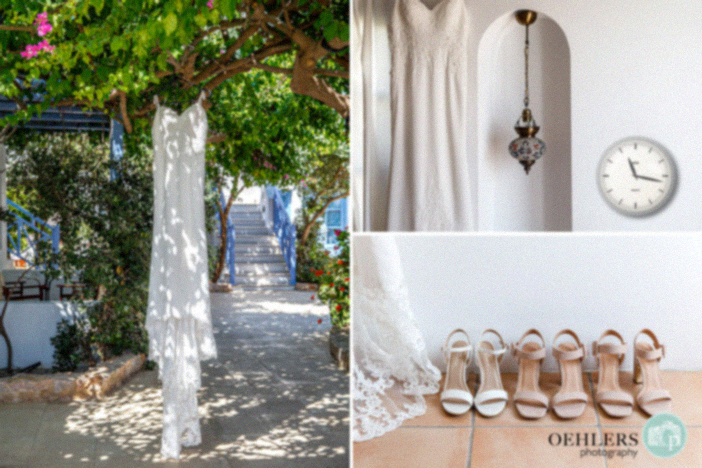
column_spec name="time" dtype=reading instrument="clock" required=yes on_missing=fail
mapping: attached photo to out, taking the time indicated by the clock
11:17
